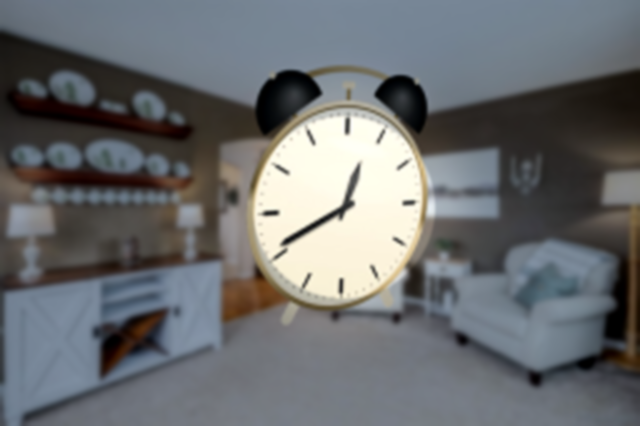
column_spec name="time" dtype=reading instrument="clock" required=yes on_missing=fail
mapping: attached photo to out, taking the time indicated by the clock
12:41
